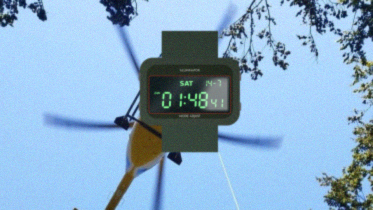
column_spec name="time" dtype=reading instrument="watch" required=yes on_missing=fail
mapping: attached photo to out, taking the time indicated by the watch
1:48:41
